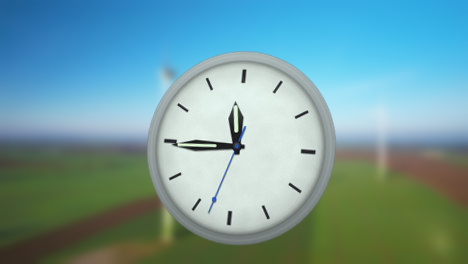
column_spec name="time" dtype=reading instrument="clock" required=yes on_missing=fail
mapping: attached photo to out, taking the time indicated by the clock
11:44:33
